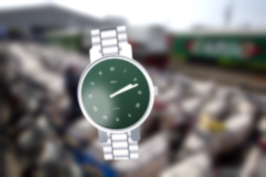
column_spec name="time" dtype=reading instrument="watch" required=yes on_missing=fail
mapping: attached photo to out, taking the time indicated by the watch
2:12
